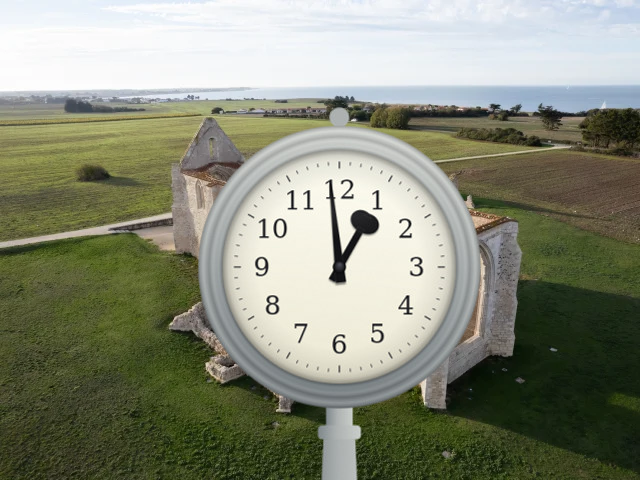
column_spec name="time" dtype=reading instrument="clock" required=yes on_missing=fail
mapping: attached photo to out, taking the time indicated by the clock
12:59
